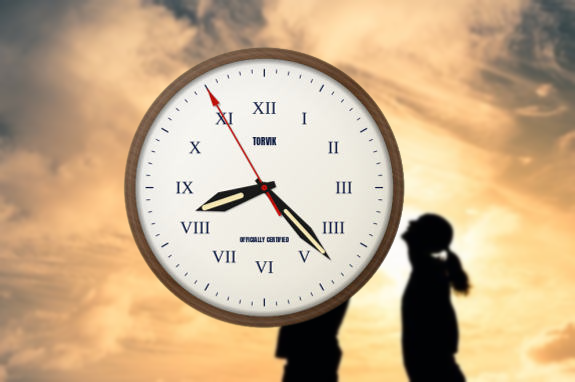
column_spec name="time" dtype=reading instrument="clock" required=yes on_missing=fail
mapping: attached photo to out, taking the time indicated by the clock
8:22:55
